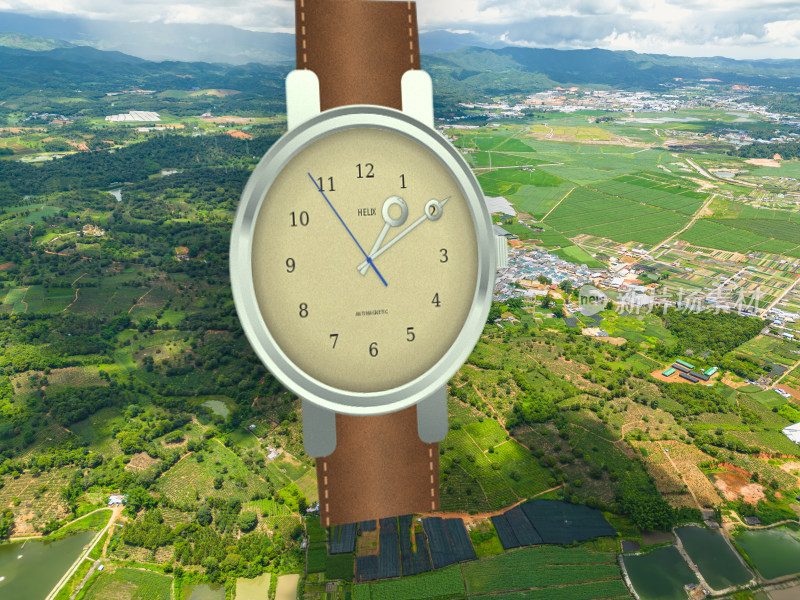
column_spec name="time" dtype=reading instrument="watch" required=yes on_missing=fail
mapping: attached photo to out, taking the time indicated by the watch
1:09:54
